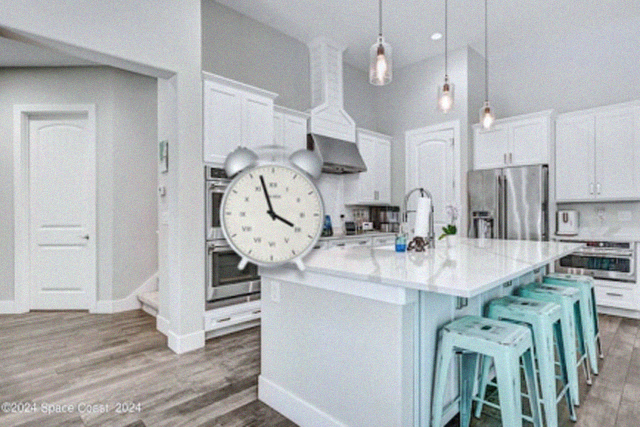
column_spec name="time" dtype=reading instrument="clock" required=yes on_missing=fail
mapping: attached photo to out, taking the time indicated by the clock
3:57
